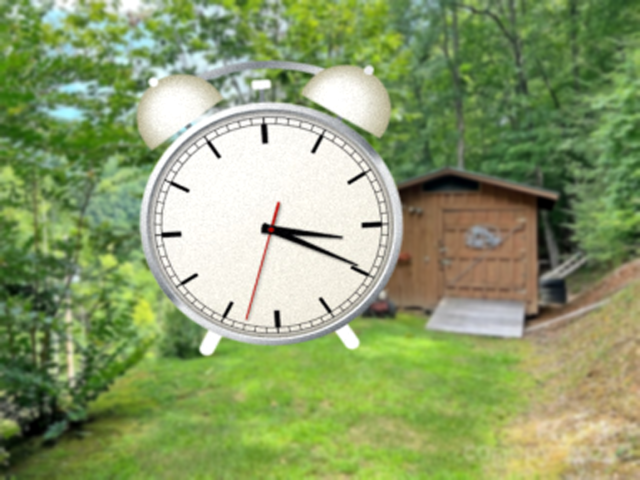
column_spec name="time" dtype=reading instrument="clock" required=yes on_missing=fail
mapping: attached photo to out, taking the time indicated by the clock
3:19:33
